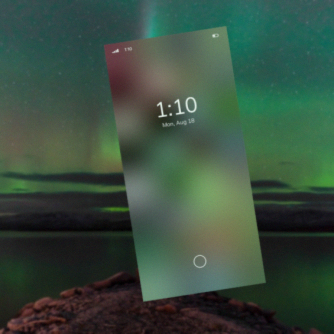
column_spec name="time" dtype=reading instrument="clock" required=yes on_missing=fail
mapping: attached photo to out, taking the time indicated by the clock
1:10
